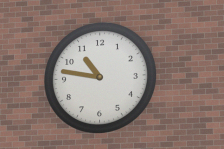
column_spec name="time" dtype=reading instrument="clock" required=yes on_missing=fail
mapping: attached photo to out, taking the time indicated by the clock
10:47
